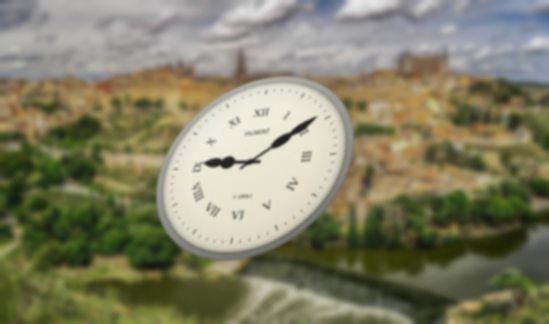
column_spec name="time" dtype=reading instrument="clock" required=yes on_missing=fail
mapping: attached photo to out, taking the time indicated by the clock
9:09
